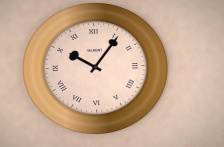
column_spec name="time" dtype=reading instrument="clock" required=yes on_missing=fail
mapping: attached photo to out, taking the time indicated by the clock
10:06
